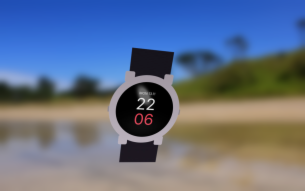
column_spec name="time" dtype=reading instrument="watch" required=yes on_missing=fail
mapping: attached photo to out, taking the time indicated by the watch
22:06
